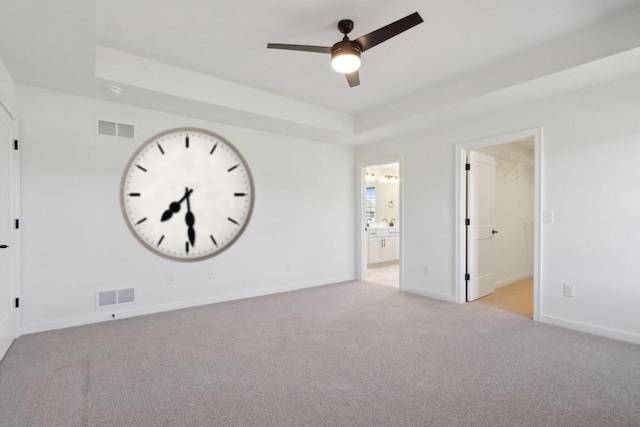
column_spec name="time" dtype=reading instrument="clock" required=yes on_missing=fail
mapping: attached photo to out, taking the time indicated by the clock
7:29
